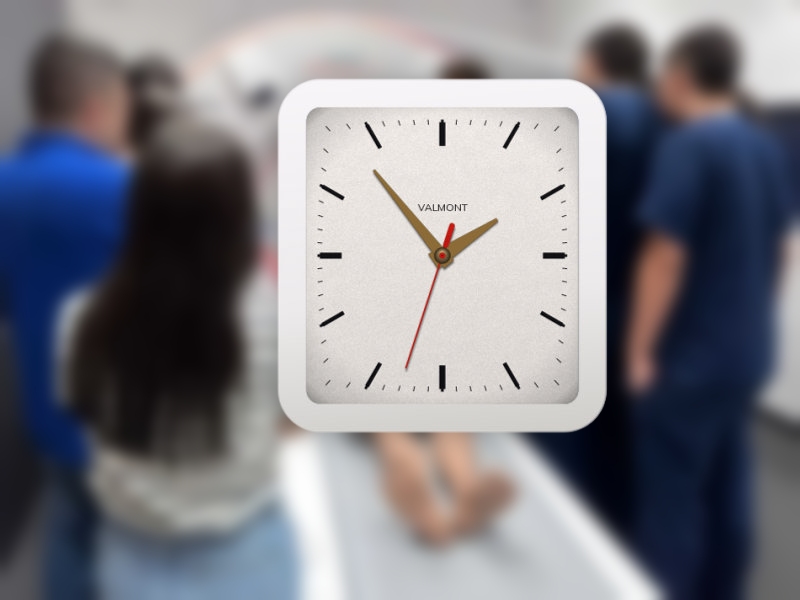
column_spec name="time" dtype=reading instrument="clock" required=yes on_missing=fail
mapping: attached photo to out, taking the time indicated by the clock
1:53:33
